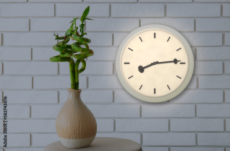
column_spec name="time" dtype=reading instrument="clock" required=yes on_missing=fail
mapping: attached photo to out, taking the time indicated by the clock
8:14
